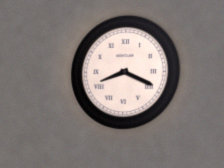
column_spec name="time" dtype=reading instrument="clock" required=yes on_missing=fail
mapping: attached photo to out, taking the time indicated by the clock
8:19
